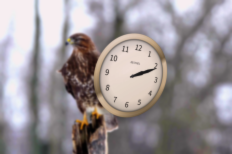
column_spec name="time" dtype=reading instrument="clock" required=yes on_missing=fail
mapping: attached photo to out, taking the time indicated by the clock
2:11
